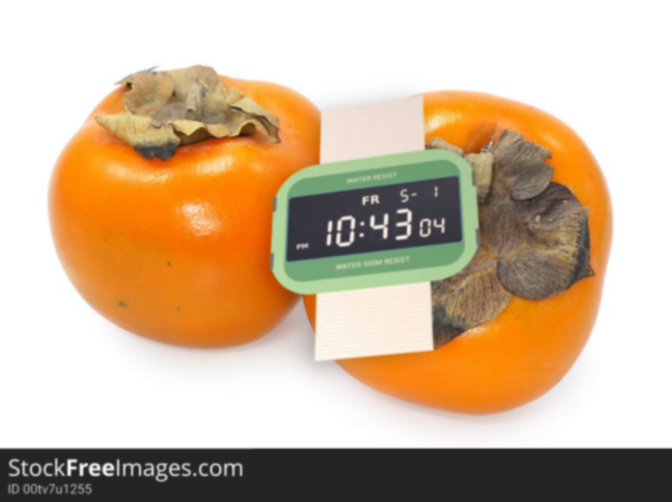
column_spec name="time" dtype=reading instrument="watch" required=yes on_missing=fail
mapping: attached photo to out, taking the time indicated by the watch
10:43:04
